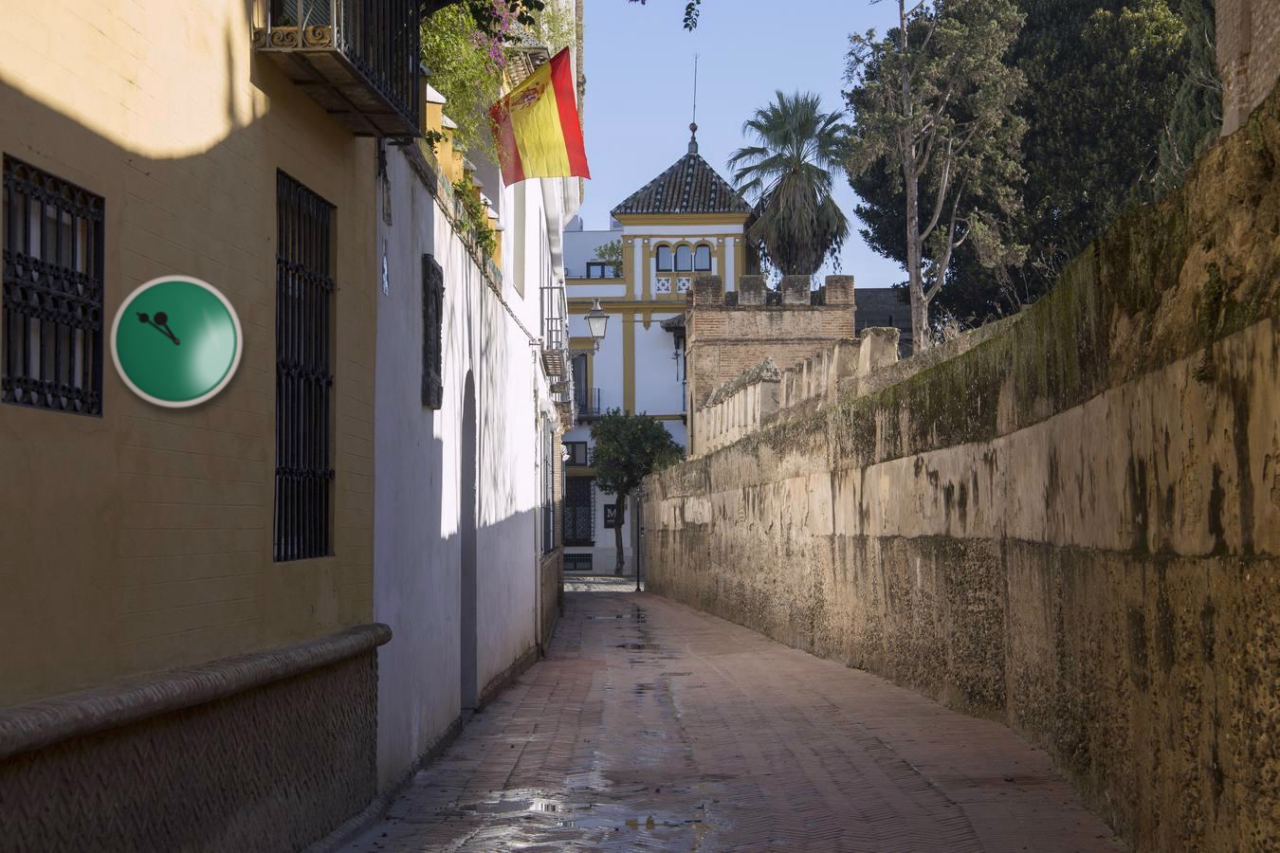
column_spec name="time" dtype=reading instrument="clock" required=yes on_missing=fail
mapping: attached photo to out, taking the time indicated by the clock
10:51
